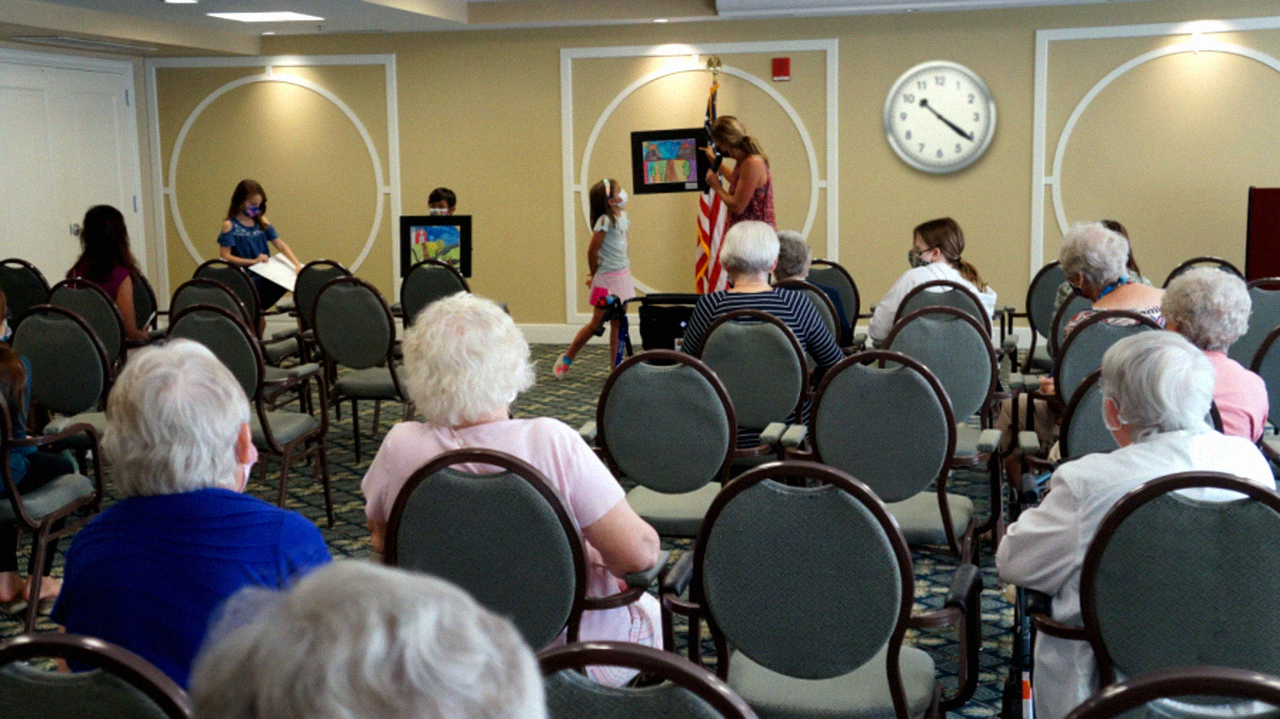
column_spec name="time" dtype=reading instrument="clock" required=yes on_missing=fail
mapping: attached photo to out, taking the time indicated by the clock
10:21
